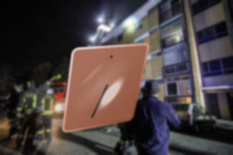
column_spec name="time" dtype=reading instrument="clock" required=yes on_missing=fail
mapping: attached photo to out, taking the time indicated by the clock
6:33
